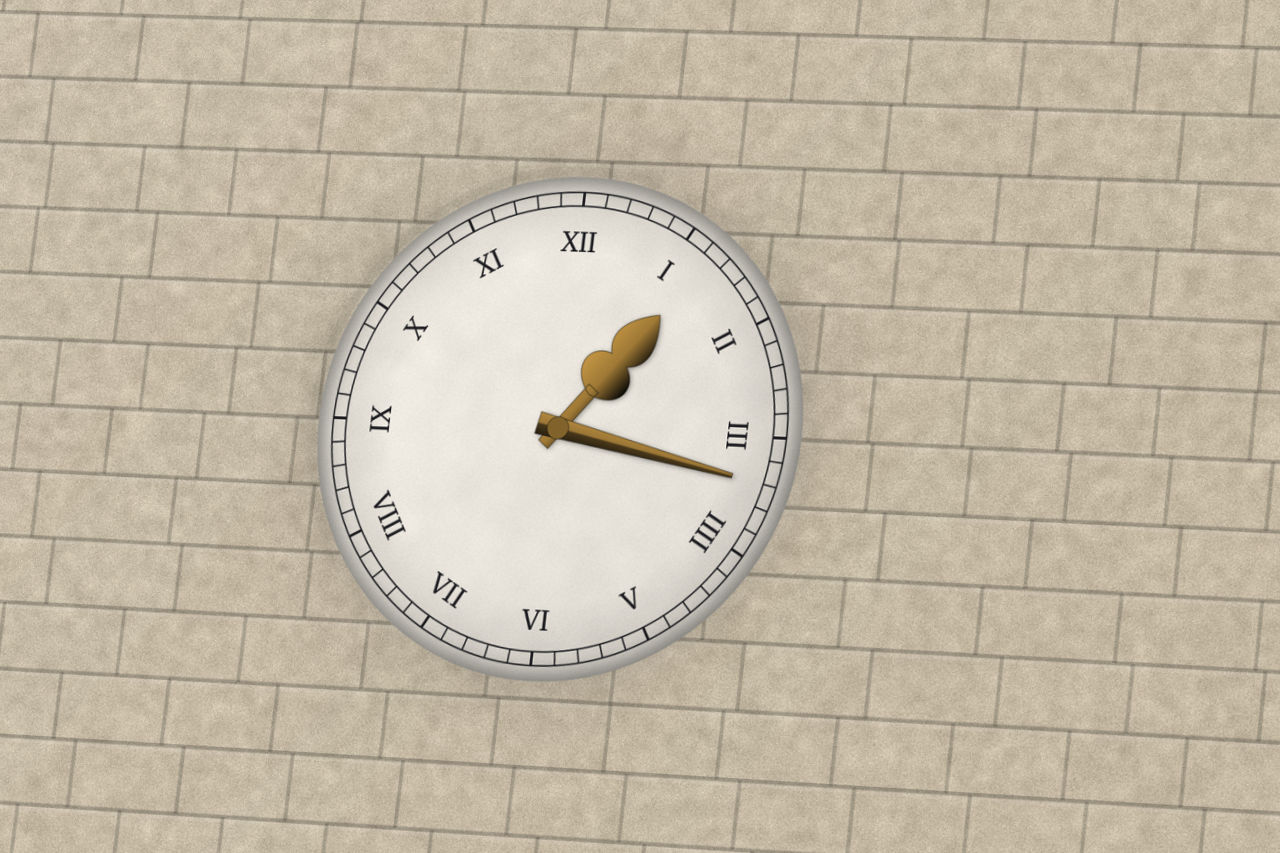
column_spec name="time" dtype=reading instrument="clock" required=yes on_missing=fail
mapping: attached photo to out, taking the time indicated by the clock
1:17
